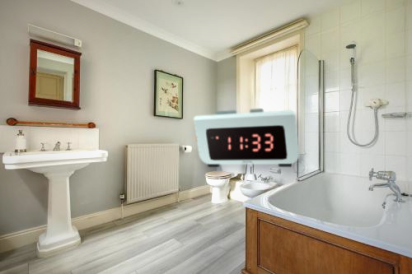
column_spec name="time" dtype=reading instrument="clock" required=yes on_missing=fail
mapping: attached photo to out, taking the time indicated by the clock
11:33
